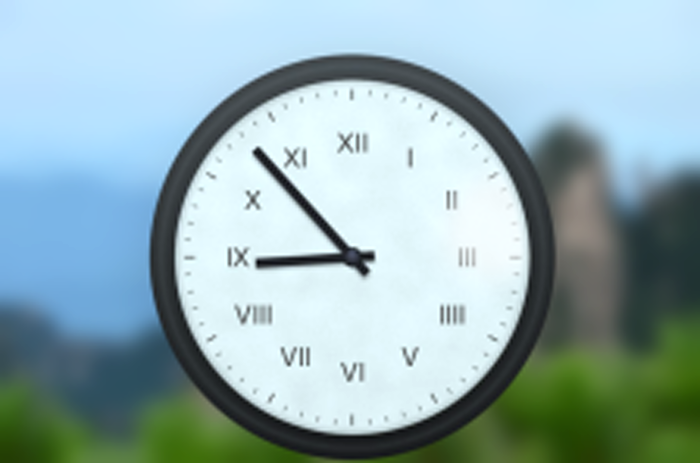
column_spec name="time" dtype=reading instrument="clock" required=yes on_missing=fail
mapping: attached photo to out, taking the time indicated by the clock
8:53
